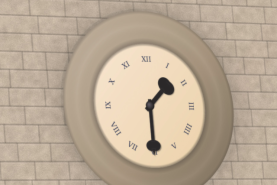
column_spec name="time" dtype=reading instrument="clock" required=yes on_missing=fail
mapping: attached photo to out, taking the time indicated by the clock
1:30
